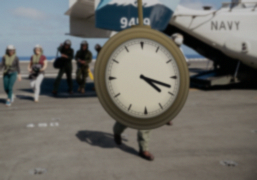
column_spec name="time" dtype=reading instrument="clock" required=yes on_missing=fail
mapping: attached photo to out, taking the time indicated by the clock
4:18
